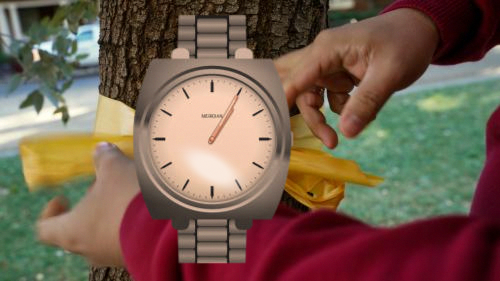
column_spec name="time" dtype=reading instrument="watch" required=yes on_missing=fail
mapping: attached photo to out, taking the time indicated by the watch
1:05
